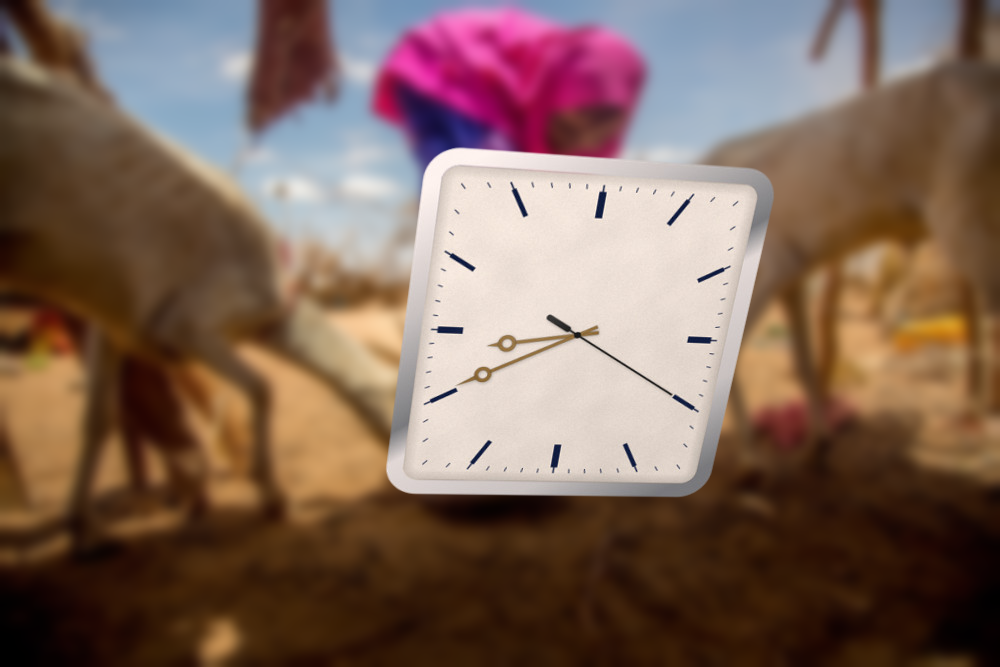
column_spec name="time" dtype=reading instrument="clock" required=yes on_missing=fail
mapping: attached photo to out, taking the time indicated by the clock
8:40:20
